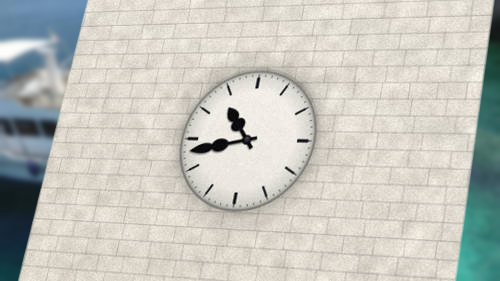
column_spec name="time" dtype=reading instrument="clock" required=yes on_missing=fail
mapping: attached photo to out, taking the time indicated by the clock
10:43
